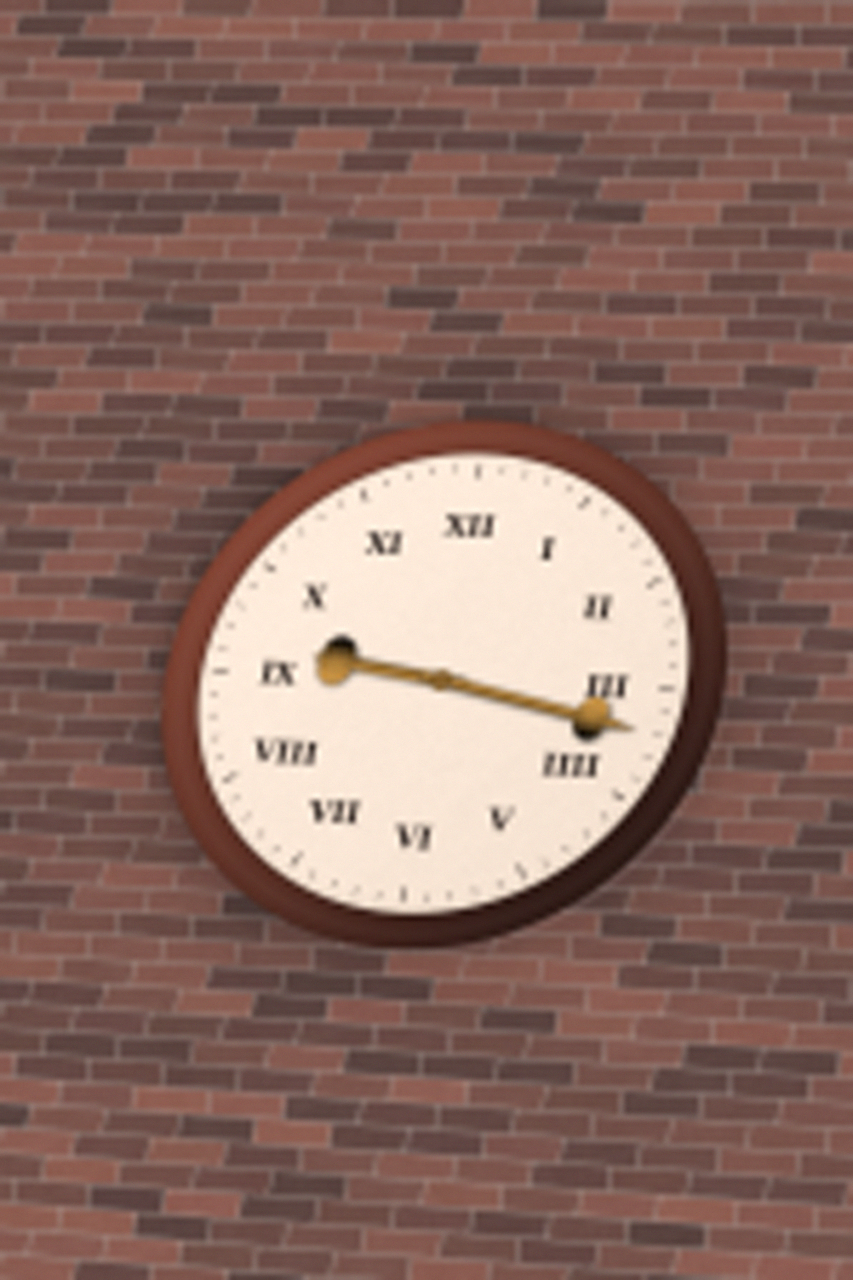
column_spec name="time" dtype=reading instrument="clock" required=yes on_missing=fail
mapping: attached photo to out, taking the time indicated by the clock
9:17
